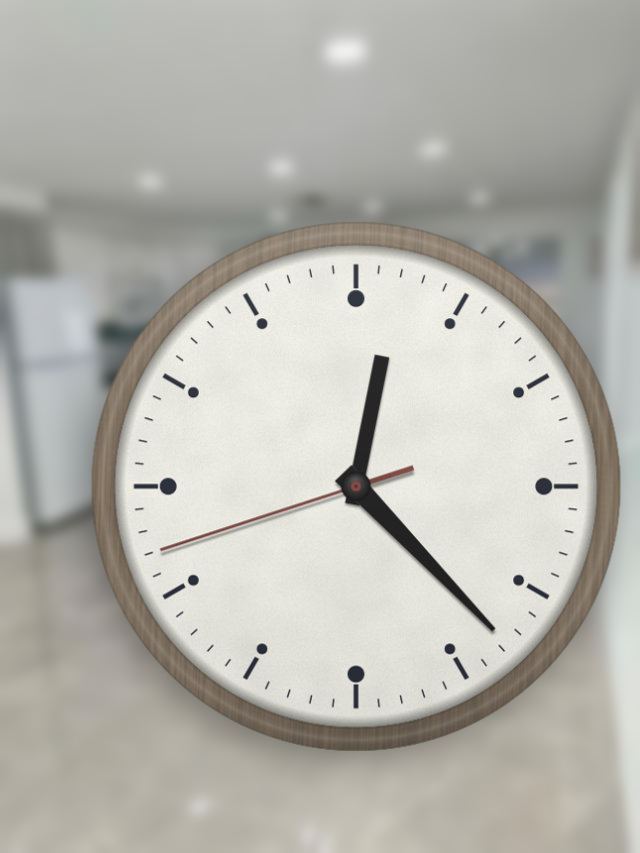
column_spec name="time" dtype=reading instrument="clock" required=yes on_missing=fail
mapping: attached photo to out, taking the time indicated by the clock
12:22:42
